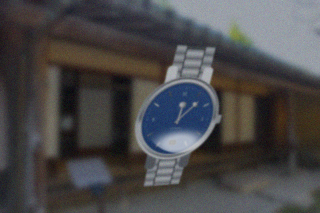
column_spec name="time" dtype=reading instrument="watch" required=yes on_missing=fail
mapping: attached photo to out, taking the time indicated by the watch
12:07
